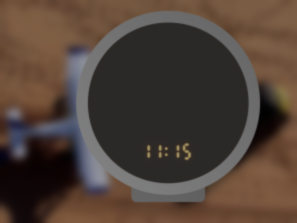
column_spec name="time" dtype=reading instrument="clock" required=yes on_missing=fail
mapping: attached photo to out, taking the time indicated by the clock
11:15
